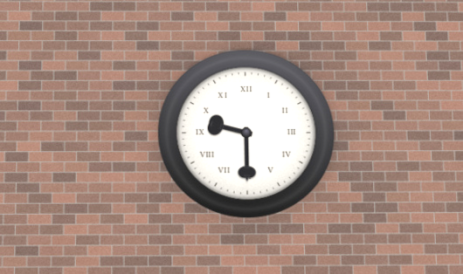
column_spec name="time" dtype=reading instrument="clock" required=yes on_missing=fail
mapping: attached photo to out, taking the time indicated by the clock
9:30
